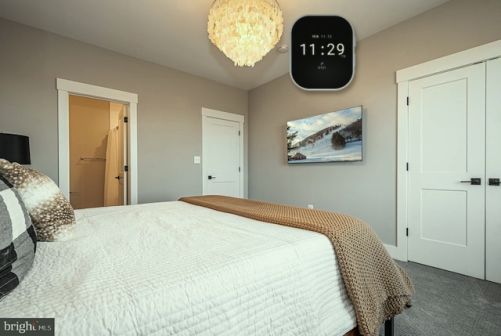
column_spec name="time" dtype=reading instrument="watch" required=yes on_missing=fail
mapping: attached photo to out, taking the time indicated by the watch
11:29
